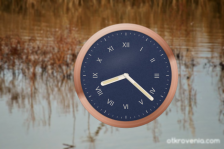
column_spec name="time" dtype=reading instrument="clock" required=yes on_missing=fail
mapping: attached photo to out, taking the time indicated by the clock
8:22
